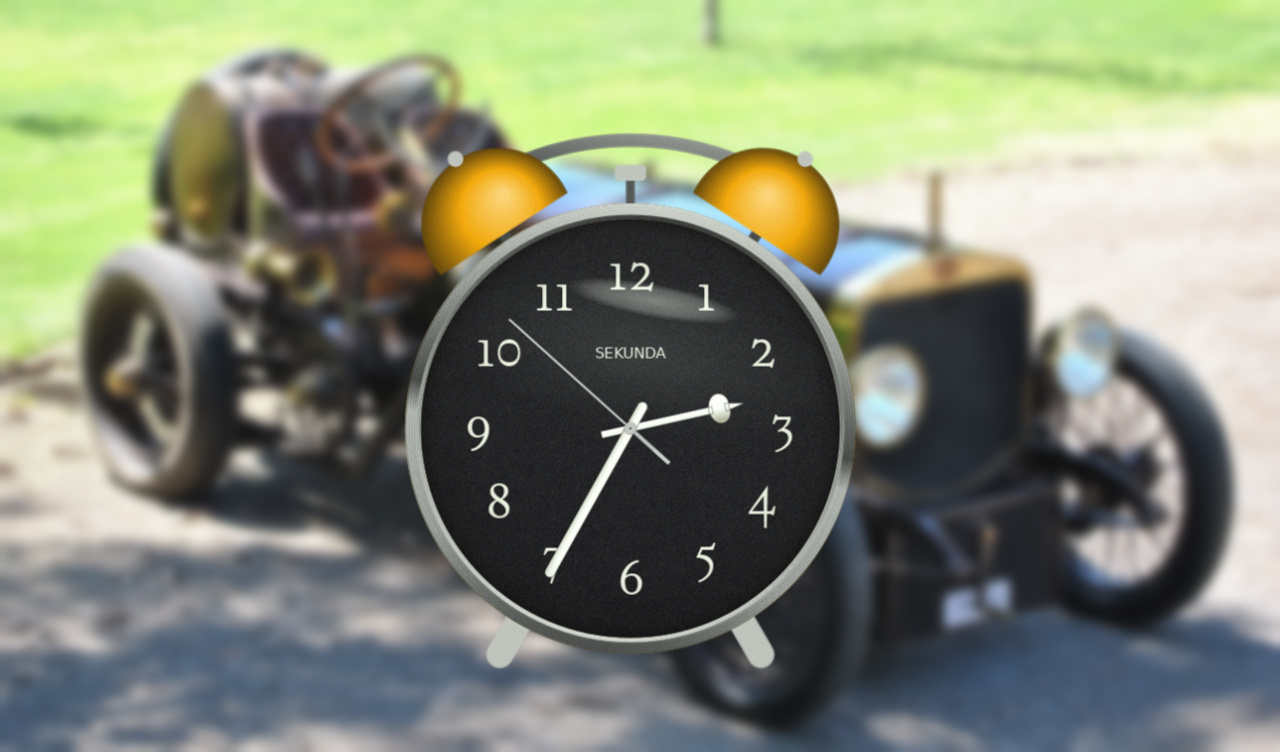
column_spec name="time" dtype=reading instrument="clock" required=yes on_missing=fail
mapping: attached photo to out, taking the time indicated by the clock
2:34:52
